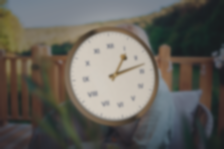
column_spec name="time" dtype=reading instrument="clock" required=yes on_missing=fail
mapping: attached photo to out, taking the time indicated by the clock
1:13
